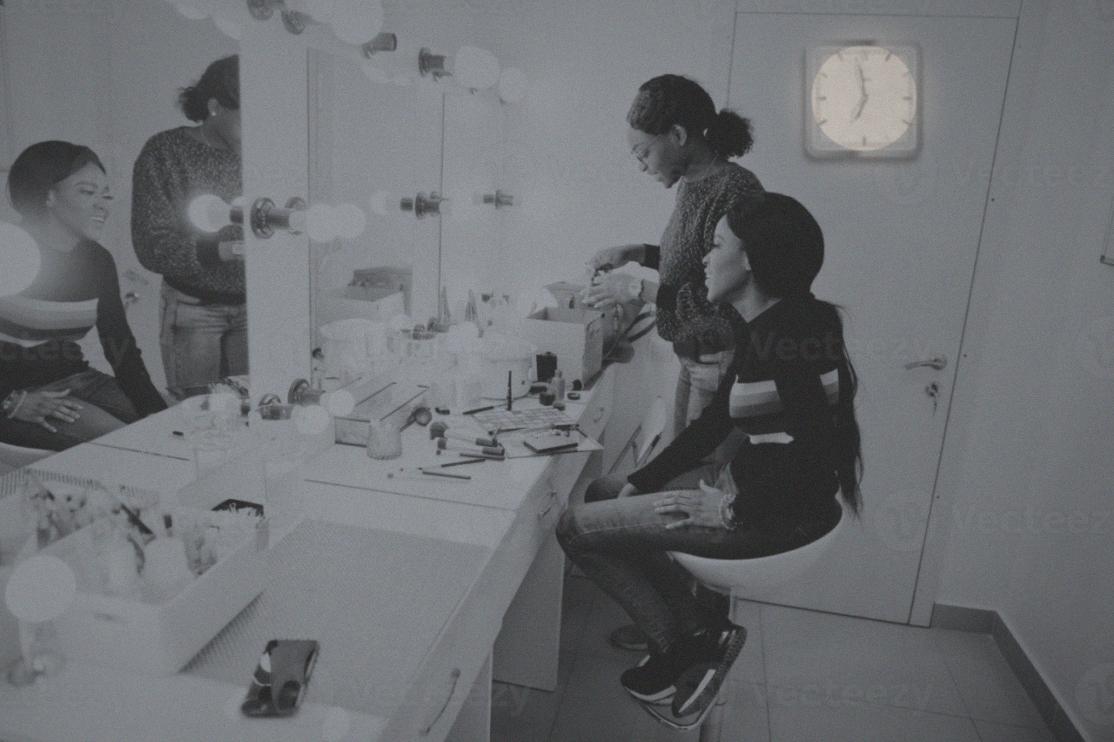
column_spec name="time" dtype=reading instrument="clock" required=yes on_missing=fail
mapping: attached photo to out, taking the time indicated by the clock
6:58
